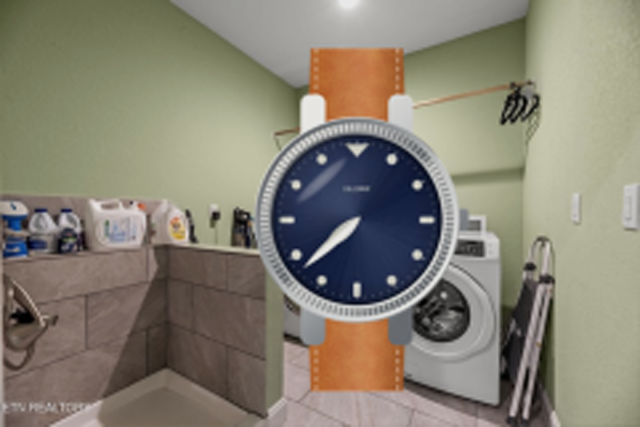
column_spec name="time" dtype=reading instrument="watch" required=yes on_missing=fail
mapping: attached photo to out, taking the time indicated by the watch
7:38
